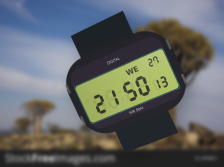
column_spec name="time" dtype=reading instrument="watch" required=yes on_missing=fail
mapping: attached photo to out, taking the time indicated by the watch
21:50:13
